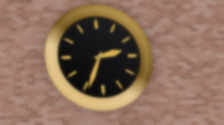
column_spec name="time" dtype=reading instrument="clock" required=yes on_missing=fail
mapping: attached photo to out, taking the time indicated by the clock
2:34
